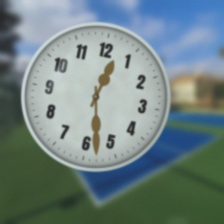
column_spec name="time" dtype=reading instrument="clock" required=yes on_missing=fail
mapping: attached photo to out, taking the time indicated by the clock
12:28
